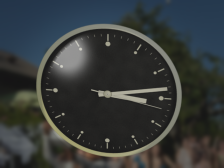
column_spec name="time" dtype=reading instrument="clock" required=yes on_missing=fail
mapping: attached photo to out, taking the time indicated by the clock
3:13:17
